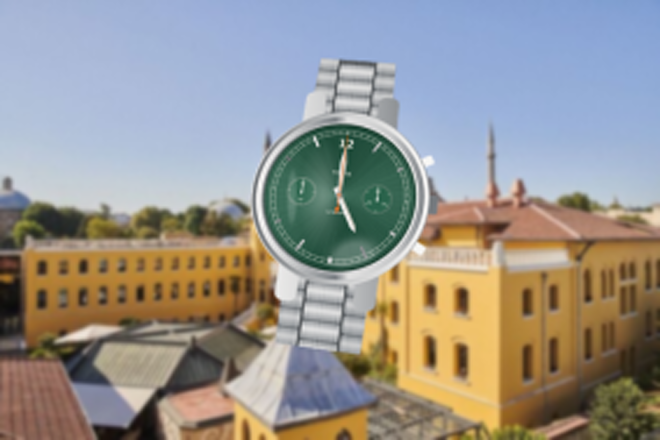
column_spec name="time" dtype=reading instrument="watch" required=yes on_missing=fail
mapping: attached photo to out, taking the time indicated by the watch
5:00
